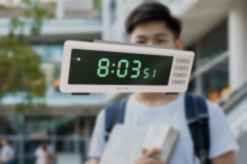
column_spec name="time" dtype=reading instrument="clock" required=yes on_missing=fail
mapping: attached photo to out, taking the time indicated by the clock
8:03:51
